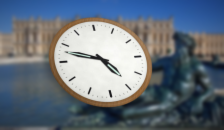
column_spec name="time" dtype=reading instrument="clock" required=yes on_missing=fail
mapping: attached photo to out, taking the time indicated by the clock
4:48
